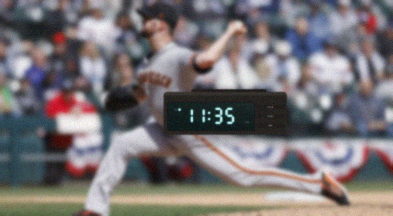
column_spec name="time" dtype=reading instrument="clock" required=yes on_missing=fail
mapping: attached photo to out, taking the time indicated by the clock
11:35
